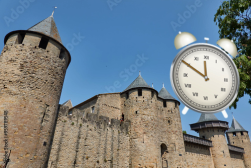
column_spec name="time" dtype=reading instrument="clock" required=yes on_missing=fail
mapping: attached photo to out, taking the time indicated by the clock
11:50
